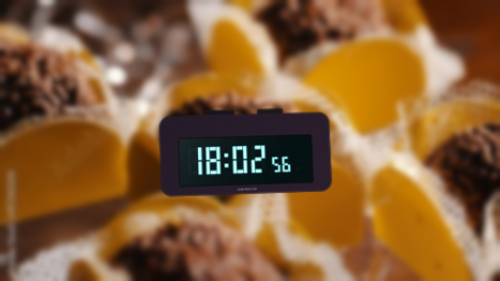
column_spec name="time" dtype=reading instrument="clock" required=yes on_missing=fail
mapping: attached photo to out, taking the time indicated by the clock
18:02:56
